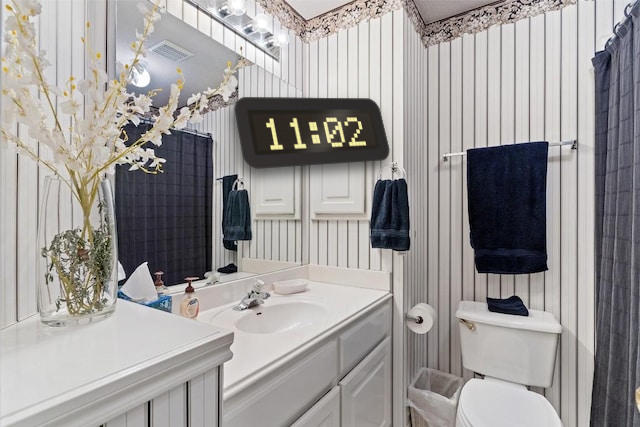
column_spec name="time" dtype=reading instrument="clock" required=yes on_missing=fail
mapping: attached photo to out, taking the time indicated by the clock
11:02
